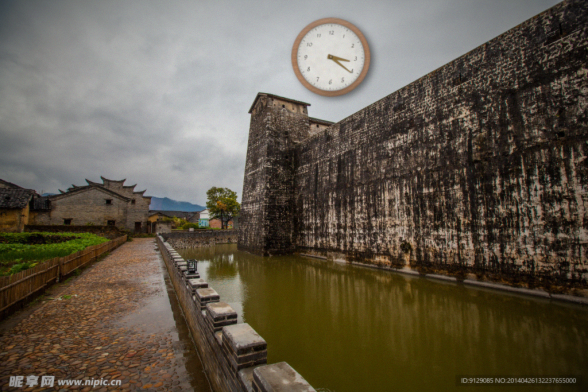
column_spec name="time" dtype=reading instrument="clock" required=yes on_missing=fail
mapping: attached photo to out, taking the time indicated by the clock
3:21
